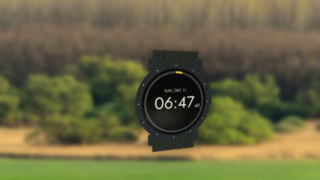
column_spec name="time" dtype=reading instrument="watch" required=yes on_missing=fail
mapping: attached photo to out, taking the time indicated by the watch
6:47
